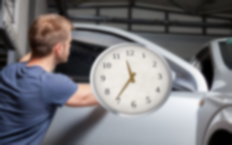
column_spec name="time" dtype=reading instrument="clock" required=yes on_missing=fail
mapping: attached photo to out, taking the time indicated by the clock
11:36
